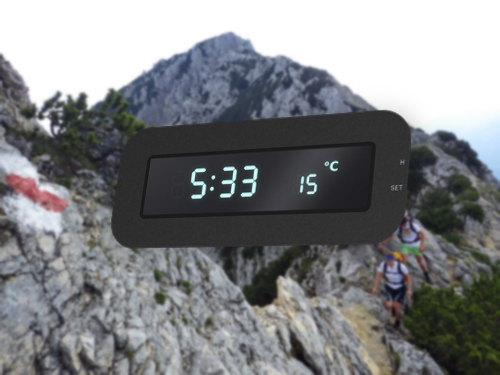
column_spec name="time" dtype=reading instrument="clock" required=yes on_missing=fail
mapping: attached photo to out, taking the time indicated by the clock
5:33
